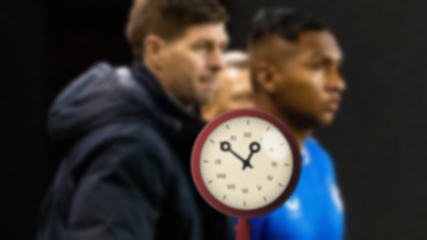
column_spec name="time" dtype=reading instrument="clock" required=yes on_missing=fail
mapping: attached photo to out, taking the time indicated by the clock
12:51
